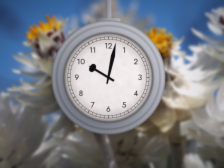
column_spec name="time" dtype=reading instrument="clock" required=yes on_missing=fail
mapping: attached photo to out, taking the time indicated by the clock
10:02
